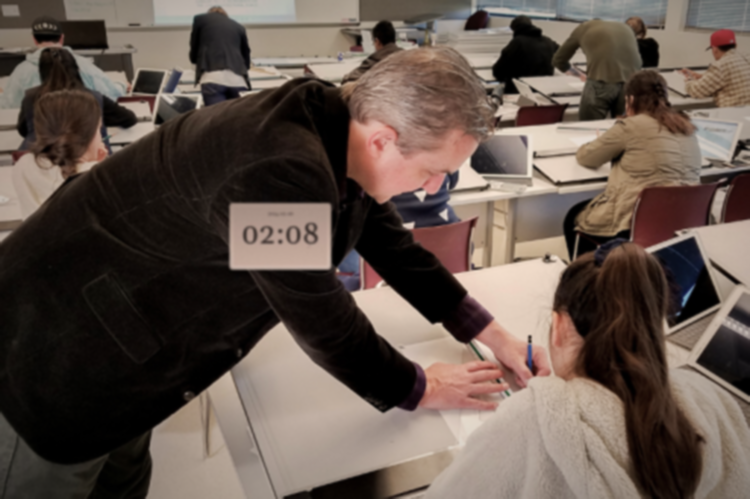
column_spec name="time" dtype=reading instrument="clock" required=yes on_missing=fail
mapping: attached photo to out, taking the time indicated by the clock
2:08
